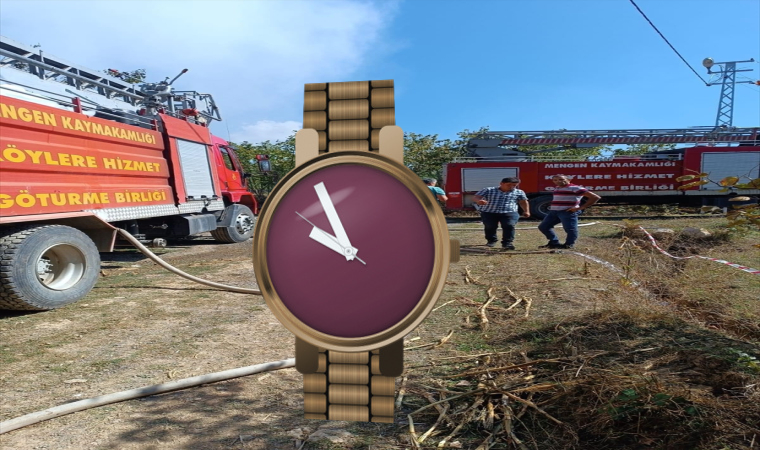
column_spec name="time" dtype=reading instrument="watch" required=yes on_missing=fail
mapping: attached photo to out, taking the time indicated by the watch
9:55:51
